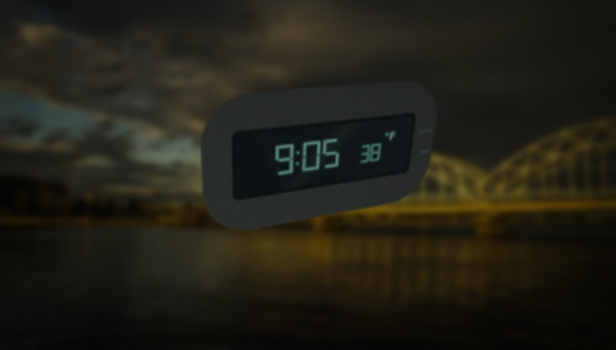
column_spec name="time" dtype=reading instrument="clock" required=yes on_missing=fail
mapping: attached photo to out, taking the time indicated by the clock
9:05
